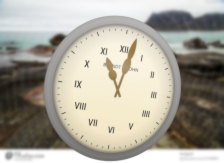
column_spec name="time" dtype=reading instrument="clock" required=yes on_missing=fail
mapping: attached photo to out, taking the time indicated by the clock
11:02
